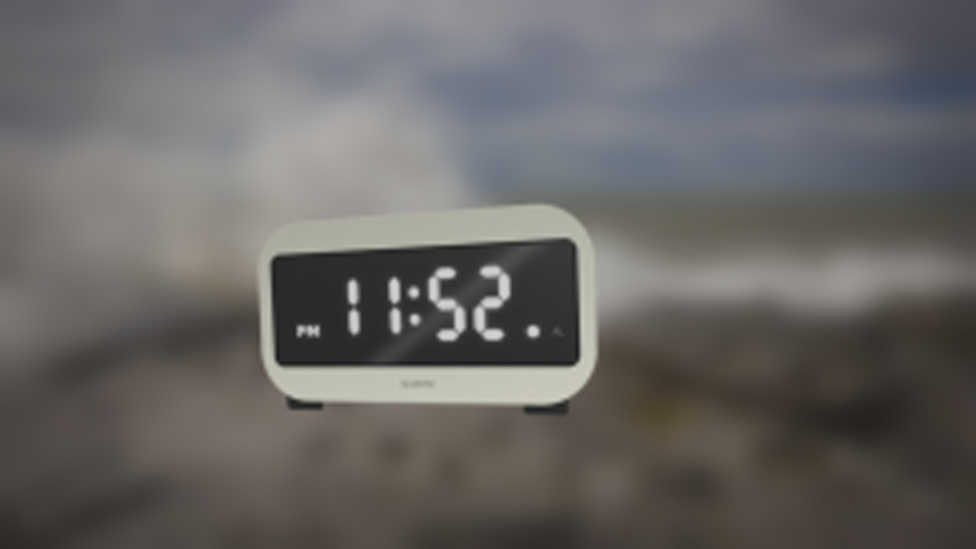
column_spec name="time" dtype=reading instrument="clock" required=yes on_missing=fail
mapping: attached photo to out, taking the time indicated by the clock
11:52
